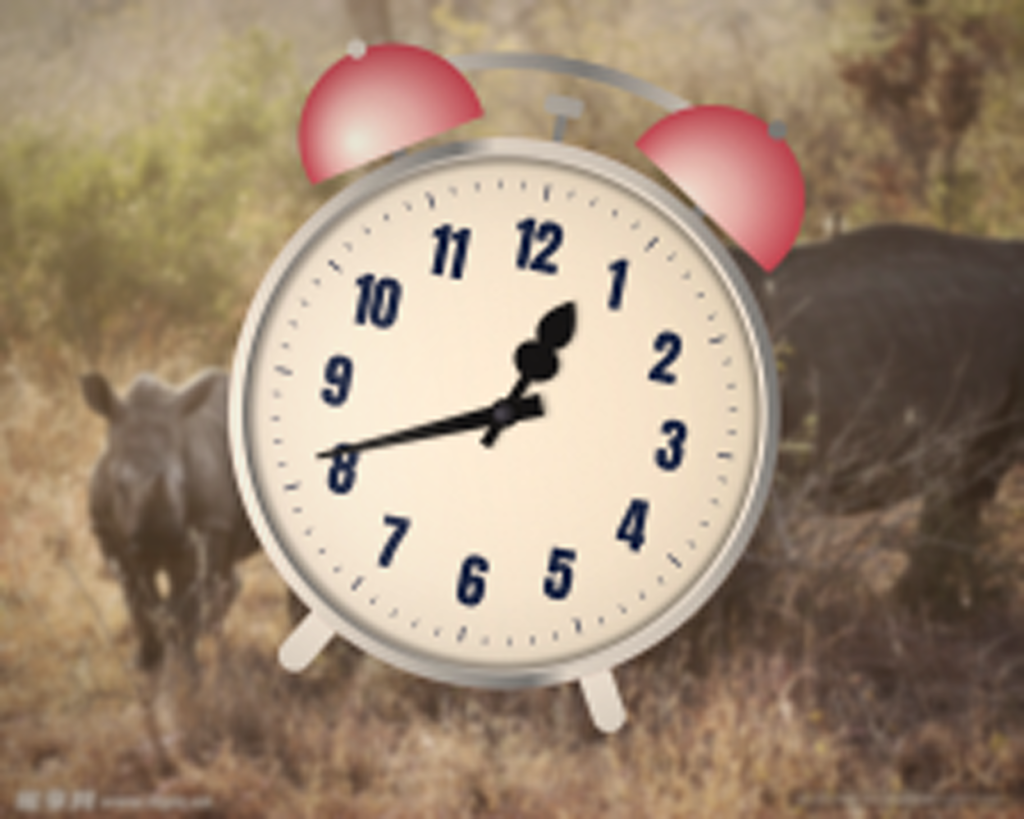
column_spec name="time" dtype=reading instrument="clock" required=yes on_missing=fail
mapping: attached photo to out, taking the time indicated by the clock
12:41
